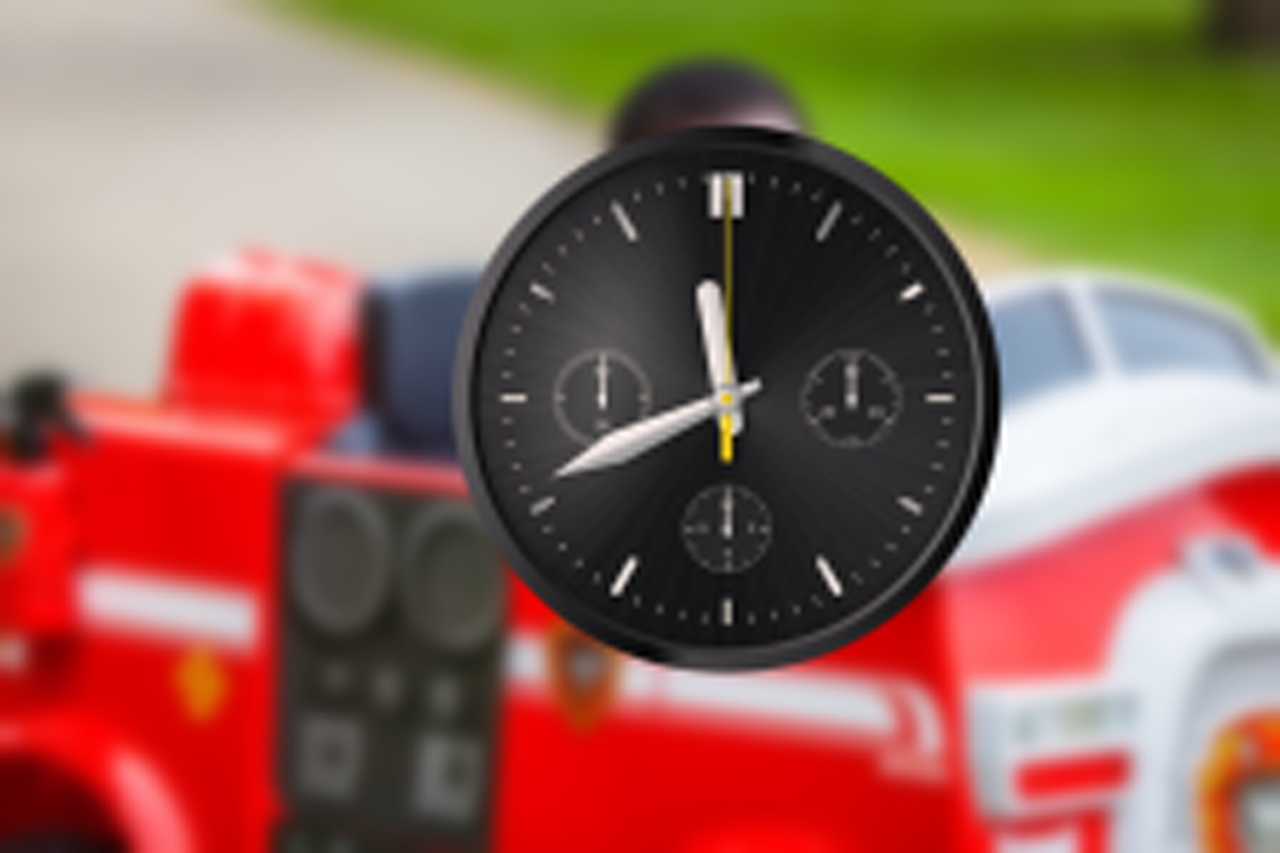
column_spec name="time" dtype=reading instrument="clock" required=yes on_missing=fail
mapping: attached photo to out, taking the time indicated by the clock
11:41
